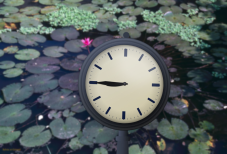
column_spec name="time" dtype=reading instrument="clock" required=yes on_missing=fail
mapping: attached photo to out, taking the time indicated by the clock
8:45
